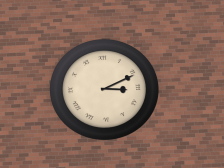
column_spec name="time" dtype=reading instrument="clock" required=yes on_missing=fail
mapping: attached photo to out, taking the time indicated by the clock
3:11
